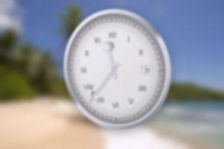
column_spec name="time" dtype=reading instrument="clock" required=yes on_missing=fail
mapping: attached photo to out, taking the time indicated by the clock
11:37
